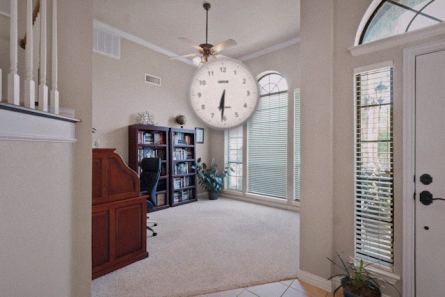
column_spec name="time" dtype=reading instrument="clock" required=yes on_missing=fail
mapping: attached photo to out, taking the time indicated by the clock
6:31
